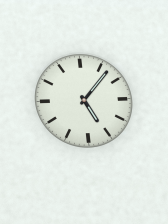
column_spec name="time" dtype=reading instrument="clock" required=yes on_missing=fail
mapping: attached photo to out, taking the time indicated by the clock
5:07
